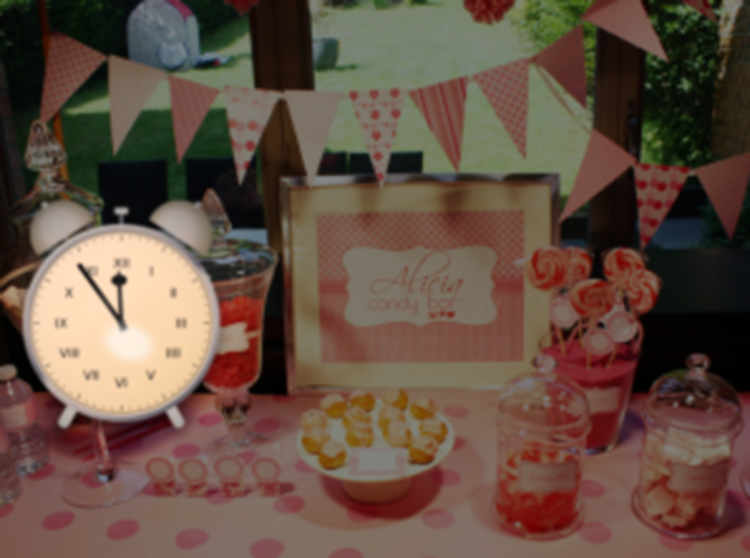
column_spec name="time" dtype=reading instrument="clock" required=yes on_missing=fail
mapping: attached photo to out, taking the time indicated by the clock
11:54
